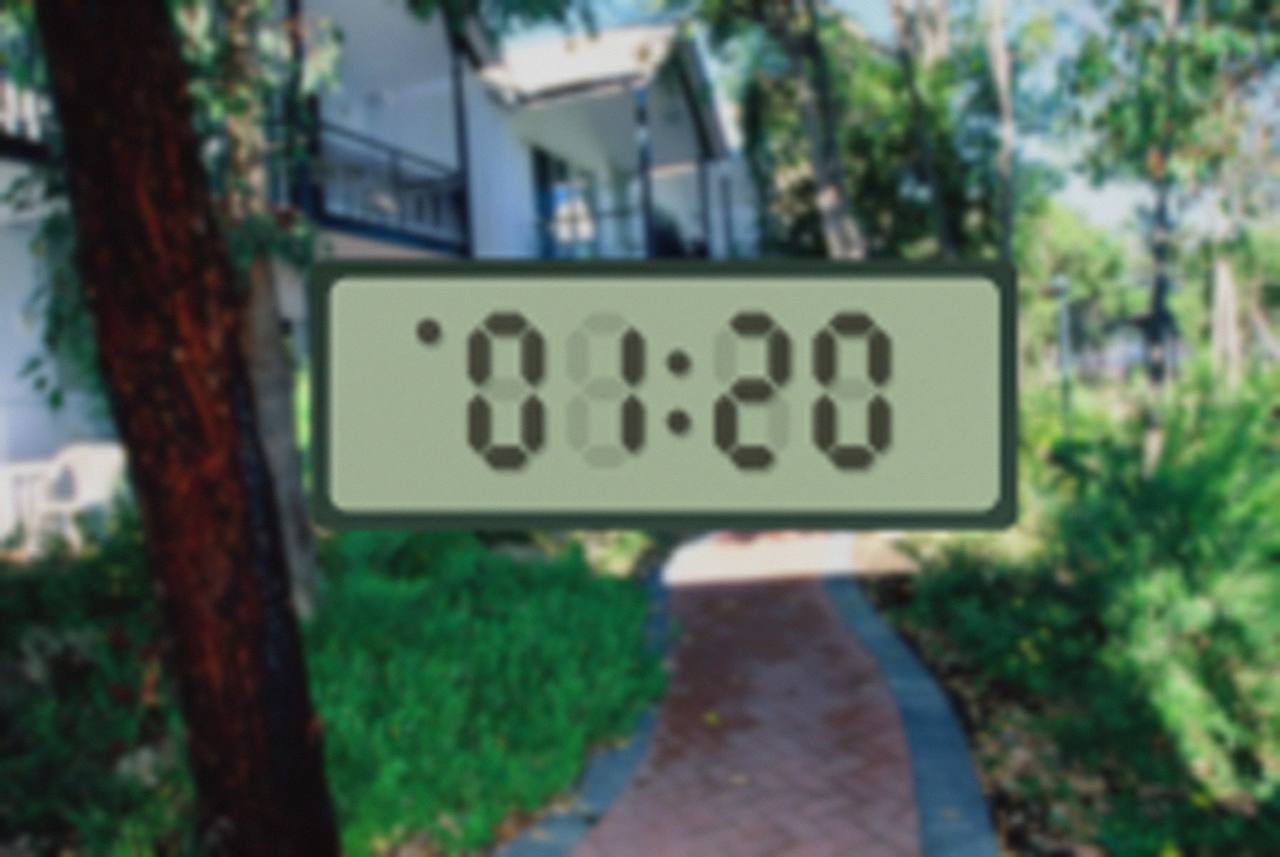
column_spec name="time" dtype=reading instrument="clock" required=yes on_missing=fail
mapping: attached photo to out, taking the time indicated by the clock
1:20
